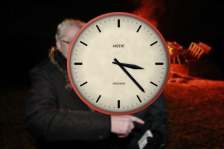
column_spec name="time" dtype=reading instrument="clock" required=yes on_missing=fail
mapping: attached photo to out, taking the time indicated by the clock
3:23
